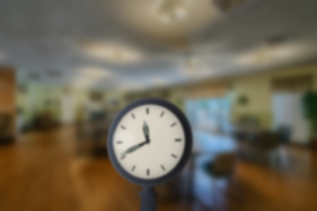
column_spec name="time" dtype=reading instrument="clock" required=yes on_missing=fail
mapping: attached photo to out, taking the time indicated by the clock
11:41
